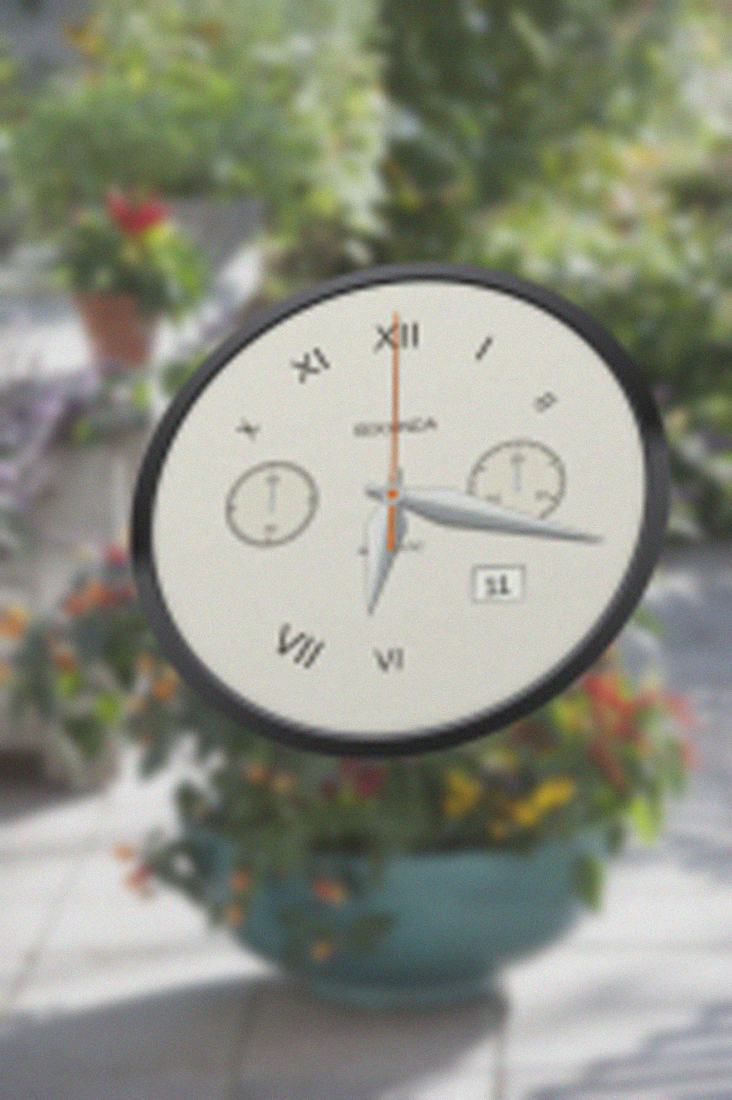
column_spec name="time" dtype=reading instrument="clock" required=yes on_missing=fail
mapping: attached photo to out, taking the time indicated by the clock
6:18
